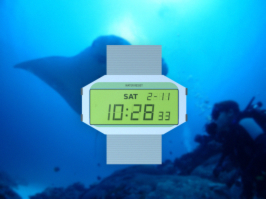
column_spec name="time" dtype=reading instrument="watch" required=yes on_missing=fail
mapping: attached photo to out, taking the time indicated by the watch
10:28:33
